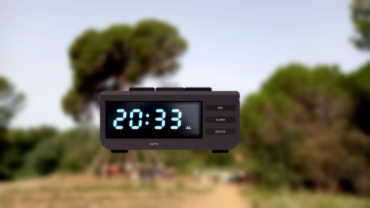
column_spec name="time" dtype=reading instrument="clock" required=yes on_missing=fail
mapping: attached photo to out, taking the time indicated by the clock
20:33
